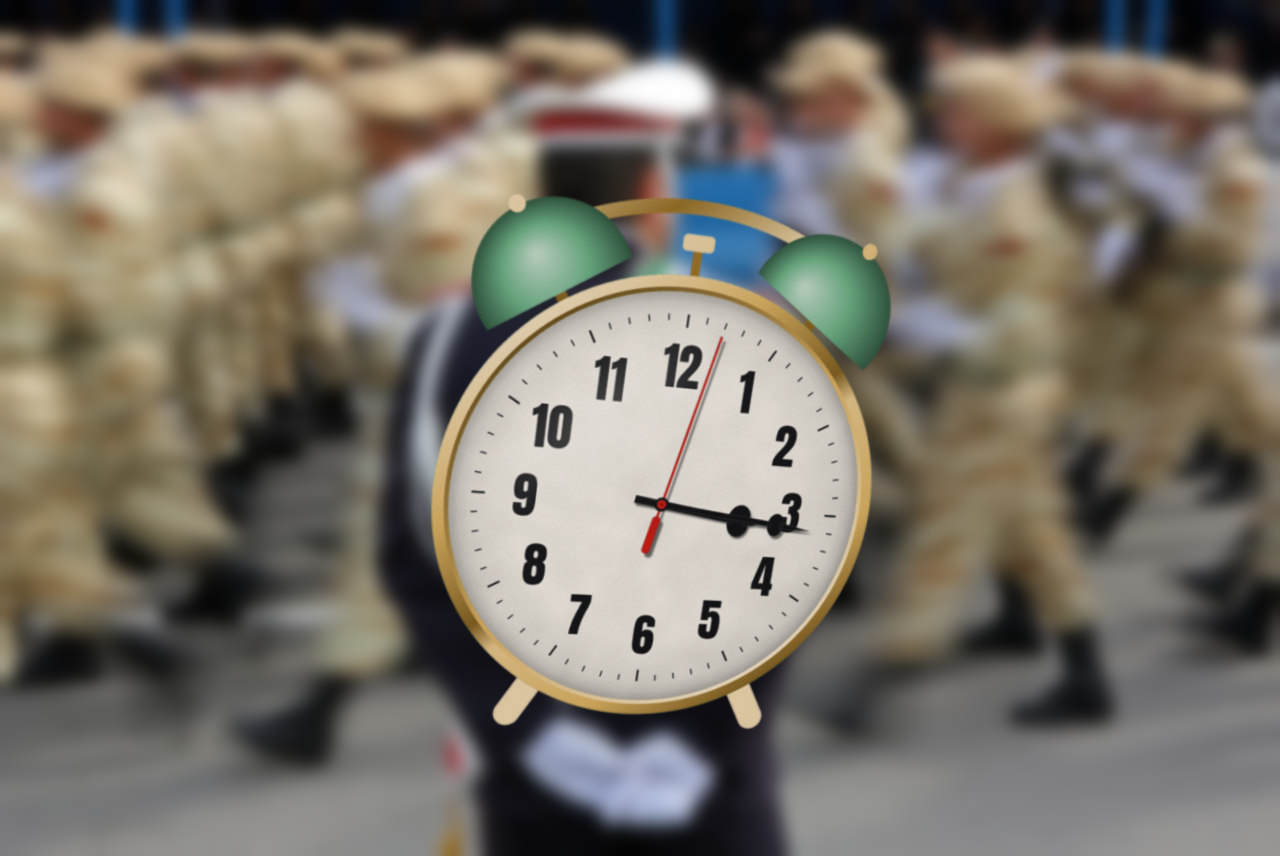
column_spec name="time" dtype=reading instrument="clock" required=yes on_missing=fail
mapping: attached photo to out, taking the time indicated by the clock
3:16:02
